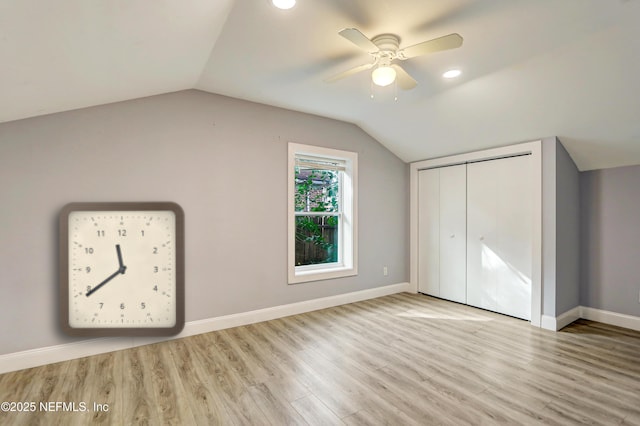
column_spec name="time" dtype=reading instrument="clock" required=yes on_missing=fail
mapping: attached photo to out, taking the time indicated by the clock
11:39
